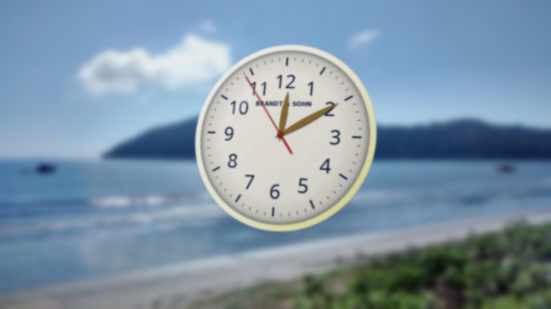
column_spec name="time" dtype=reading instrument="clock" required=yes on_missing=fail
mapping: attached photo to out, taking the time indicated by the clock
12:09:54
